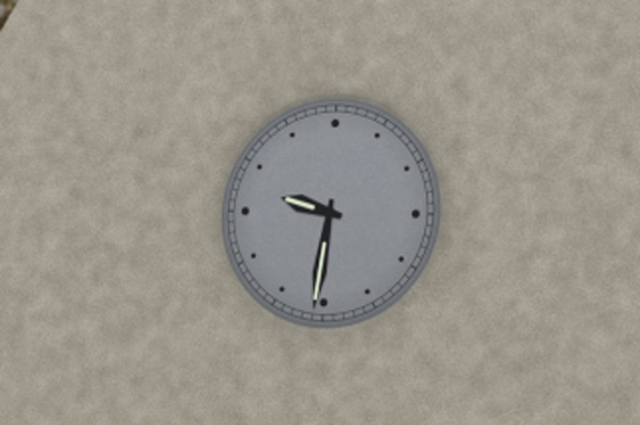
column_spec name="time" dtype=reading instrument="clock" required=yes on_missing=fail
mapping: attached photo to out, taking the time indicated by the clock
9:31
